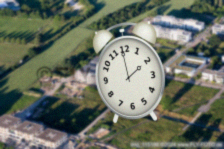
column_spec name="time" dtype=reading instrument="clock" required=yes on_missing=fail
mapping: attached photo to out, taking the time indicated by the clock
1:59
